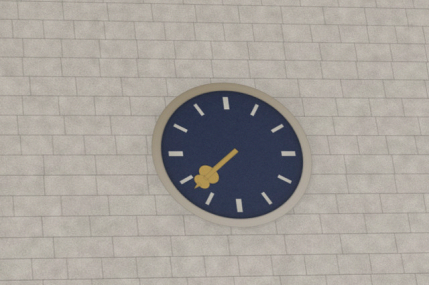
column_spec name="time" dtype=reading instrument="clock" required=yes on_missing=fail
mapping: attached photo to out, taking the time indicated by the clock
7:38
